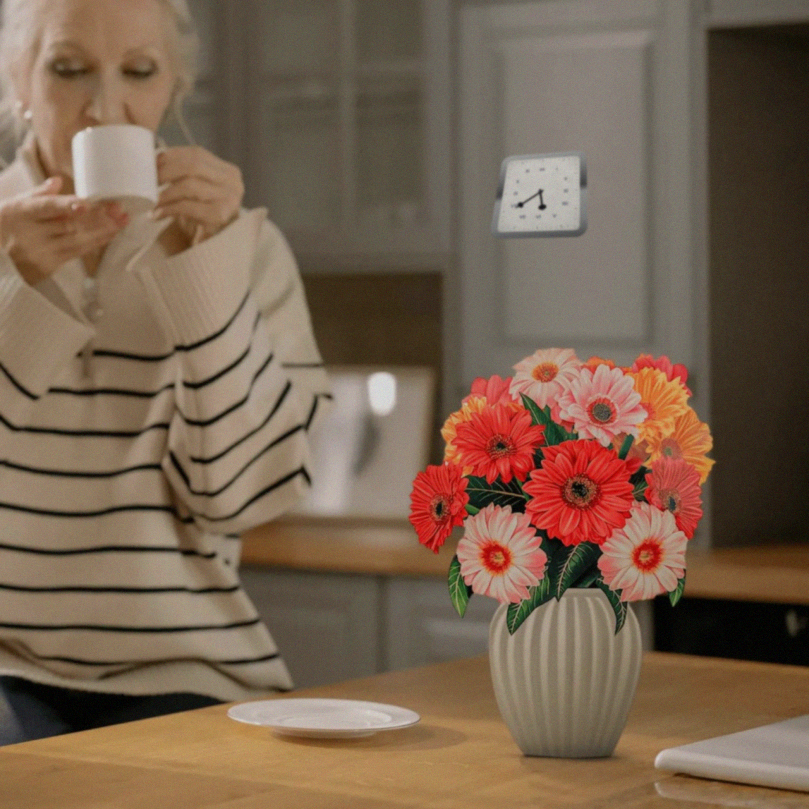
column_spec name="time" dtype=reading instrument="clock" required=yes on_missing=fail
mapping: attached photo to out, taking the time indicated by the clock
5:39
